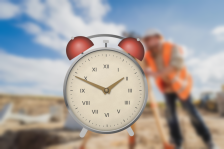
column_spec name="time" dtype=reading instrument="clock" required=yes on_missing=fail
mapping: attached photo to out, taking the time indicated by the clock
1:49
